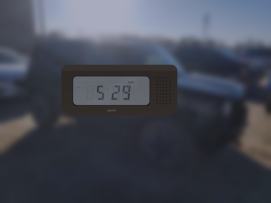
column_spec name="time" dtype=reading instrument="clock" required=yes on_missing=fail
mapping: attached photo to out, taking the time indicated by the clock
5:29
